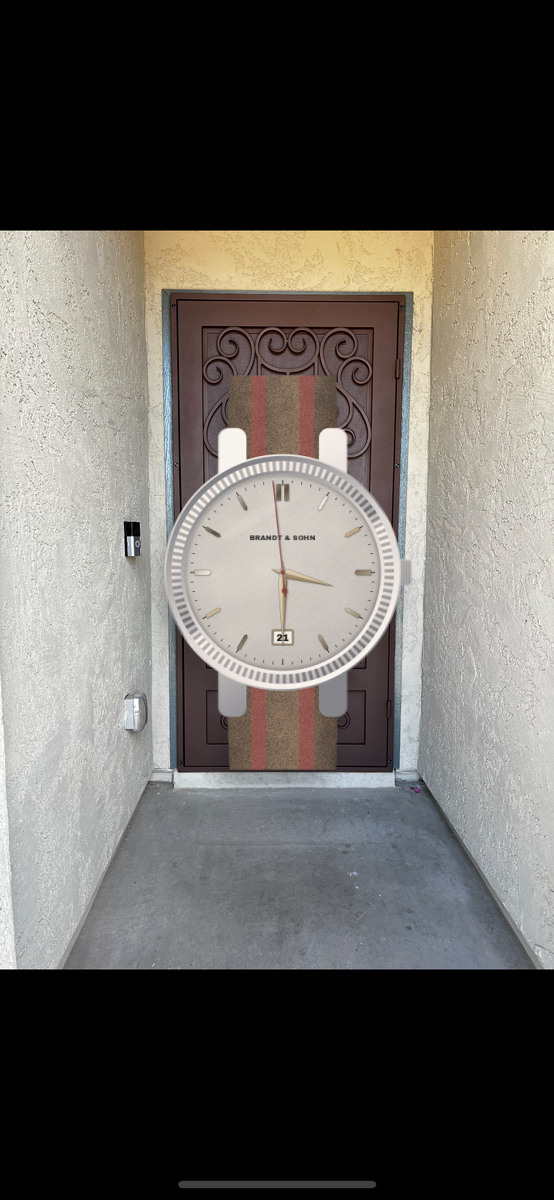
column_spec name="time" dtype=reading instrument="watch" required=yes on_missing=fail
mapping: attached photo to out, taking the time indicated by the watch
3:29:59
